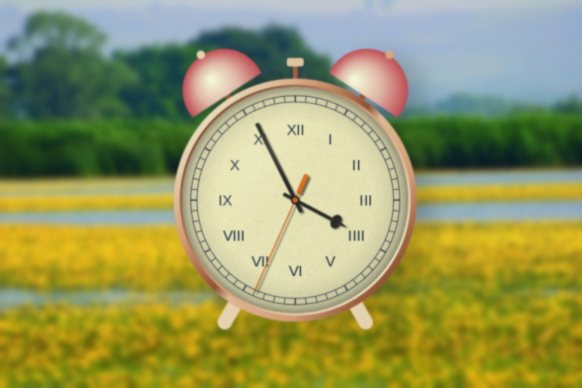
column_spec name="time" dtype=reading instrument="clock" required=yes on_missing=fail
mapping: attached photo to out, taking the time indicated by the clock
3:55:34
